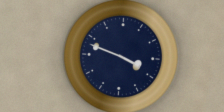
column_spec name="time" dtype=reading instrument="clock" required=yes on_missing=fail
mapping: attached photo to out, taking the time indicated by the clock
3:48
